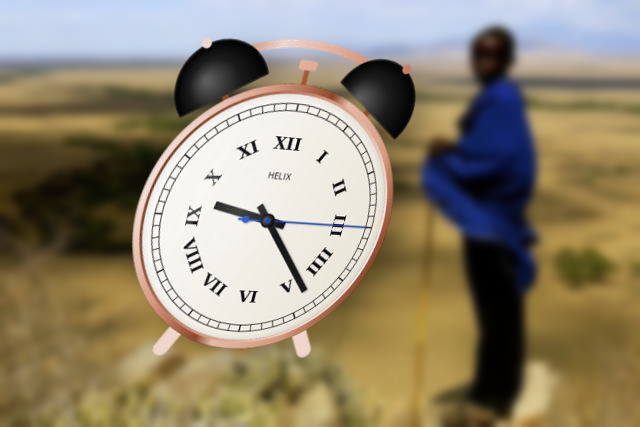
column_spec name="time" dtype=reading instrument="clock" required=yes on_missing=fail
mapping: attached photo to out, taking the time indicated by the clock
9:23:15
